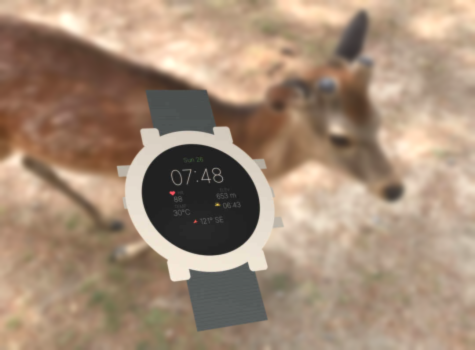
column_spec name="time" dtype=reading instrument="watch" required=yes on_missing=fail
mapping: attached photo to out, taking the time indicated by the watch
7:48
